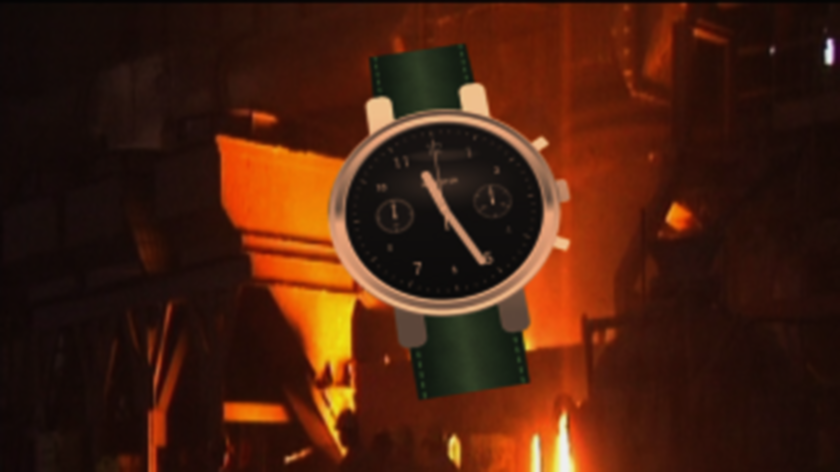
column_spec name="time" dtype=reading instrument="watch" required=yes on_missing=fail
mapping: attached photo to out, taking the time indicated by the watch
11:26
